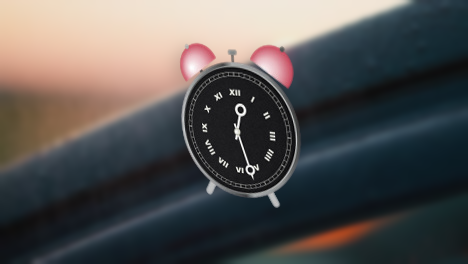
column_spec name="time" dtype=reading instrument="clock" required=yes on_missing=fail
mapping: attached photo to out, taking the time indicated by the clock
12:27
